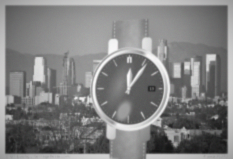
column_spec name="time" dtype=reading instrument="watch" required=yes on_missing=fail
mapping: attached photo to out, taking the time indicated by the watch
12:06
